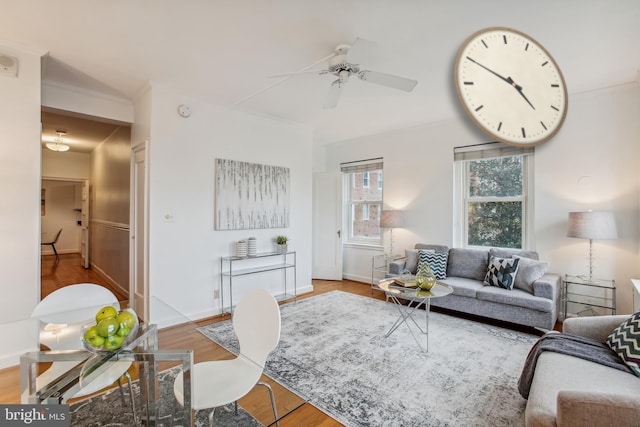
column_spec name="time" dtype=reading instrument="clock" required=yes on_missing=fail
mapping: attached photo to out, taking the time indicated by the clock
4:50
